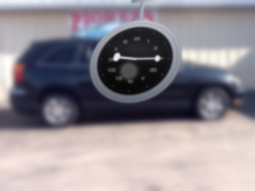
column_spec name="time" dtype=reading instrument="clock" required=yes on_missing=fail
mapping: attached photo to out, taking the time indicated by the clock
9:15
